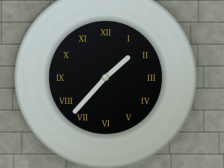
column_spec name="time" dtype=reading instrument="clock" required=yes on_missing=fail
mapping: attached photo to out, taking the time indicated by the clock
1:37
